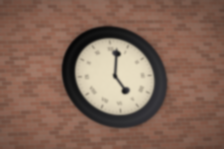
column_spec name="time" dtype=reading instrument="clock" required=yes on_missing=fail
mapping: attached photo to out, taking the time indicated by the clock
5:02
